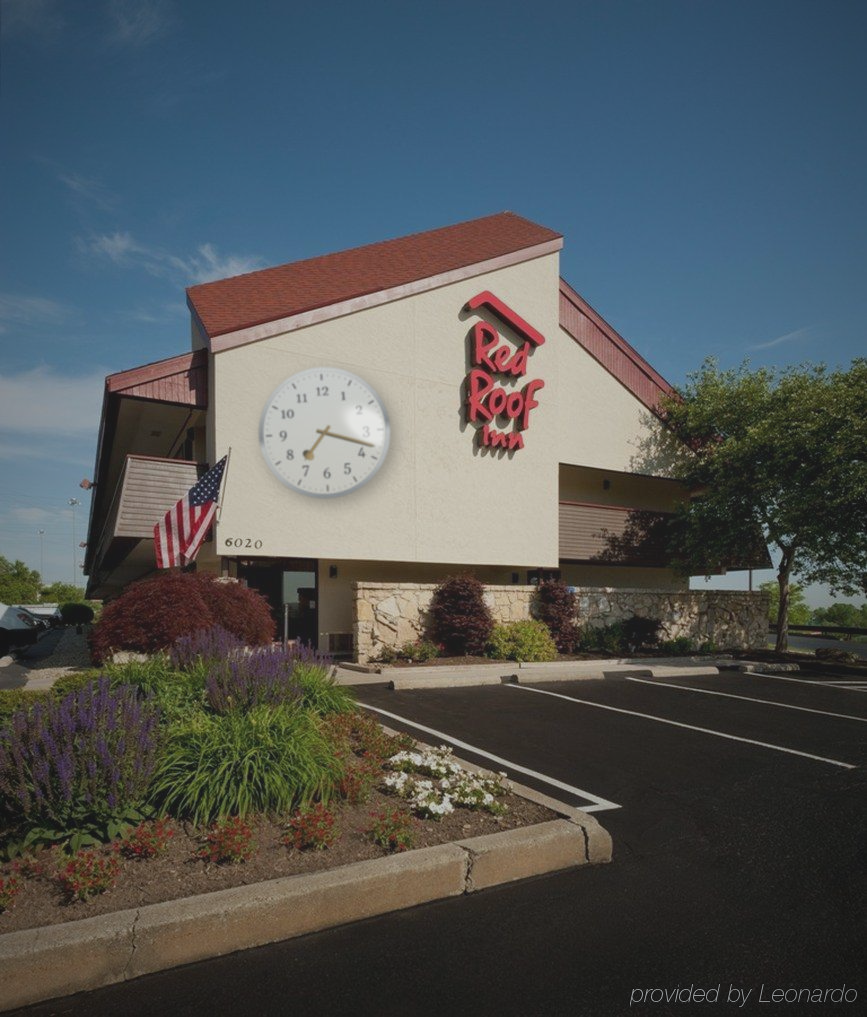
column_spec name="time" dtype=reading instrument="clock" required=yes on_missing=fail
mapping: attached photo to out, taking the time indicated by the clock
7:18
